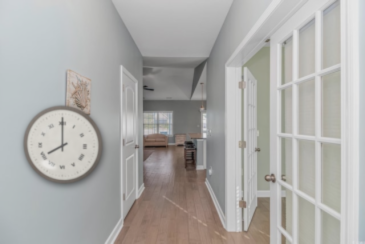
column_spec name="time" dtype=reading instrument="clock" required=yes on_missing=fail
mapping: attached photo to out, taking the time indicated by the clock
8:00
